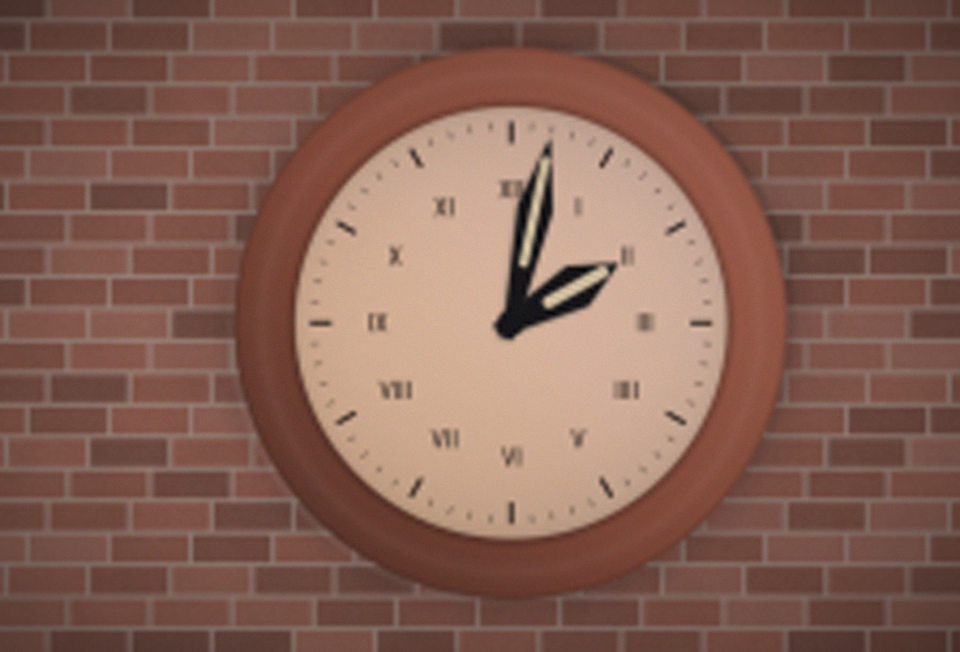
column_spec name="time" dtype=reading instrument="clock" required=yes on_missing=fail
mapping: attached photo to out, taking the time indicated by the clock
2:02
